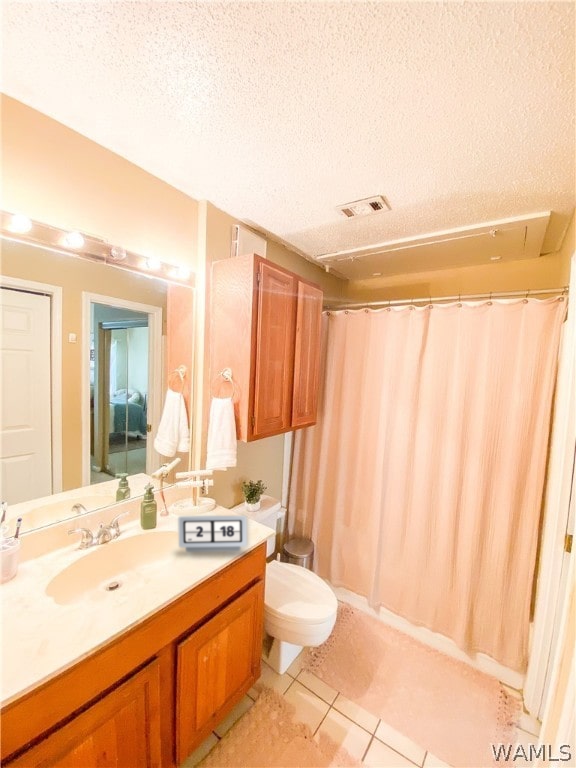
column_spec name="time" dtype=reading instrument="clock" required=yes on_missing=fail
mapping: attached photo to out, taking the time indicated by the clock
2:18
